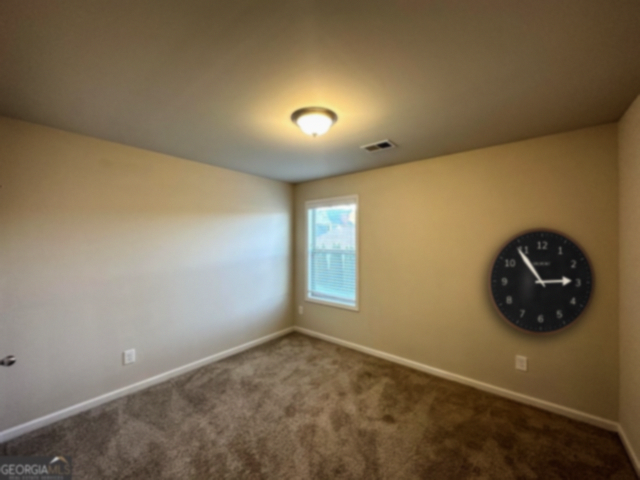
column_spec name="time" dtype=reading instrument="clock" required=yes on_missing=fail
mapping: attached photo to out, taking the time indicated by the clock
2:54
